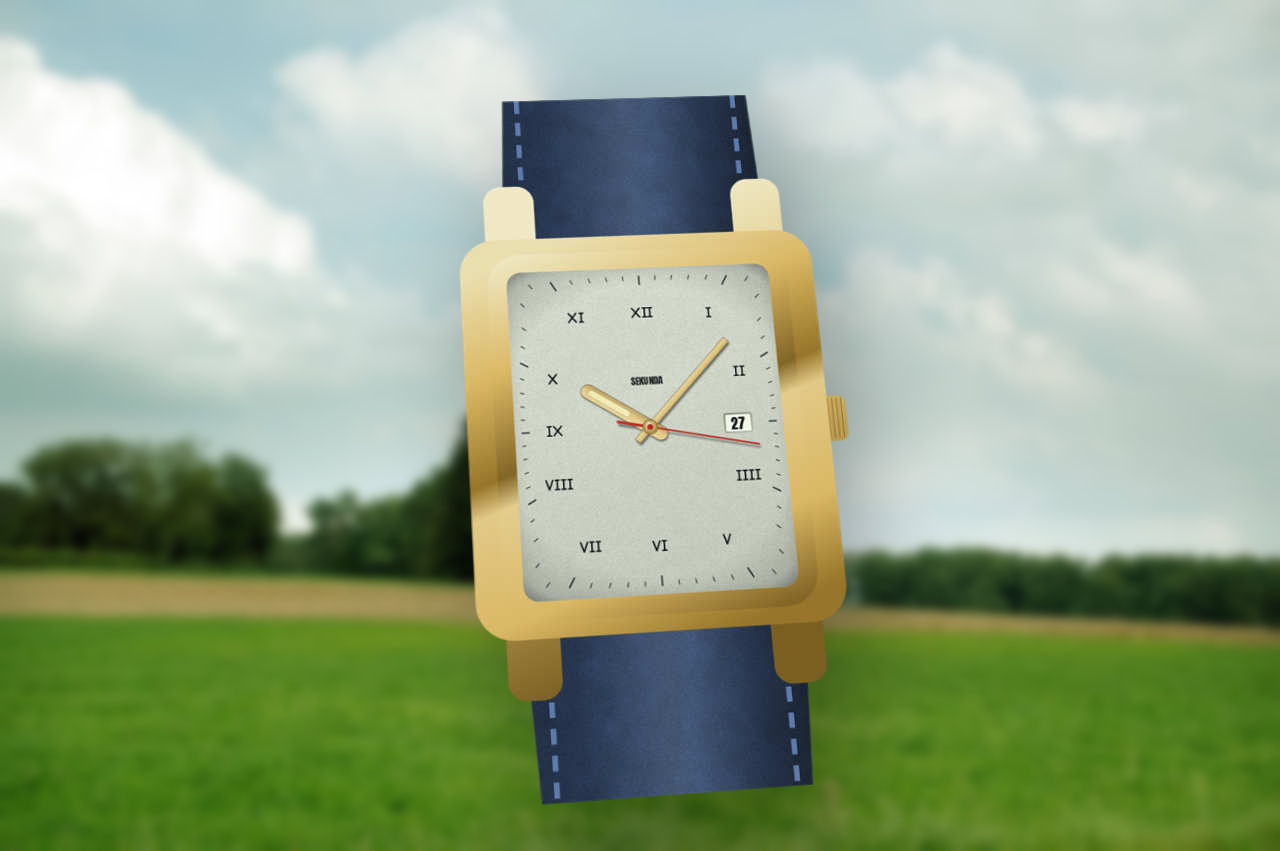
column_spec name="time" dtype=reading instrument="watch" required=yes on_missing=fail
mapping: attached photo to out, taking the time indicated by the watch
10:07:17
